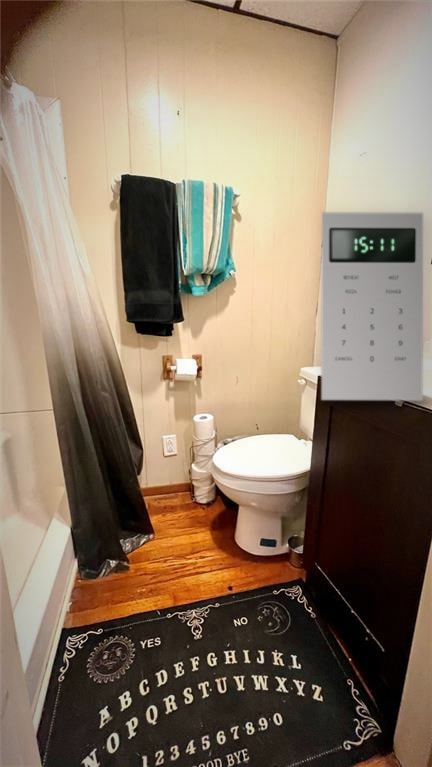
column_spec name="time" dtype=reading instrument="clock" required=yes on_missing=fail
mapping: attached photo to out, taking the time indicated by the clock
15:11
